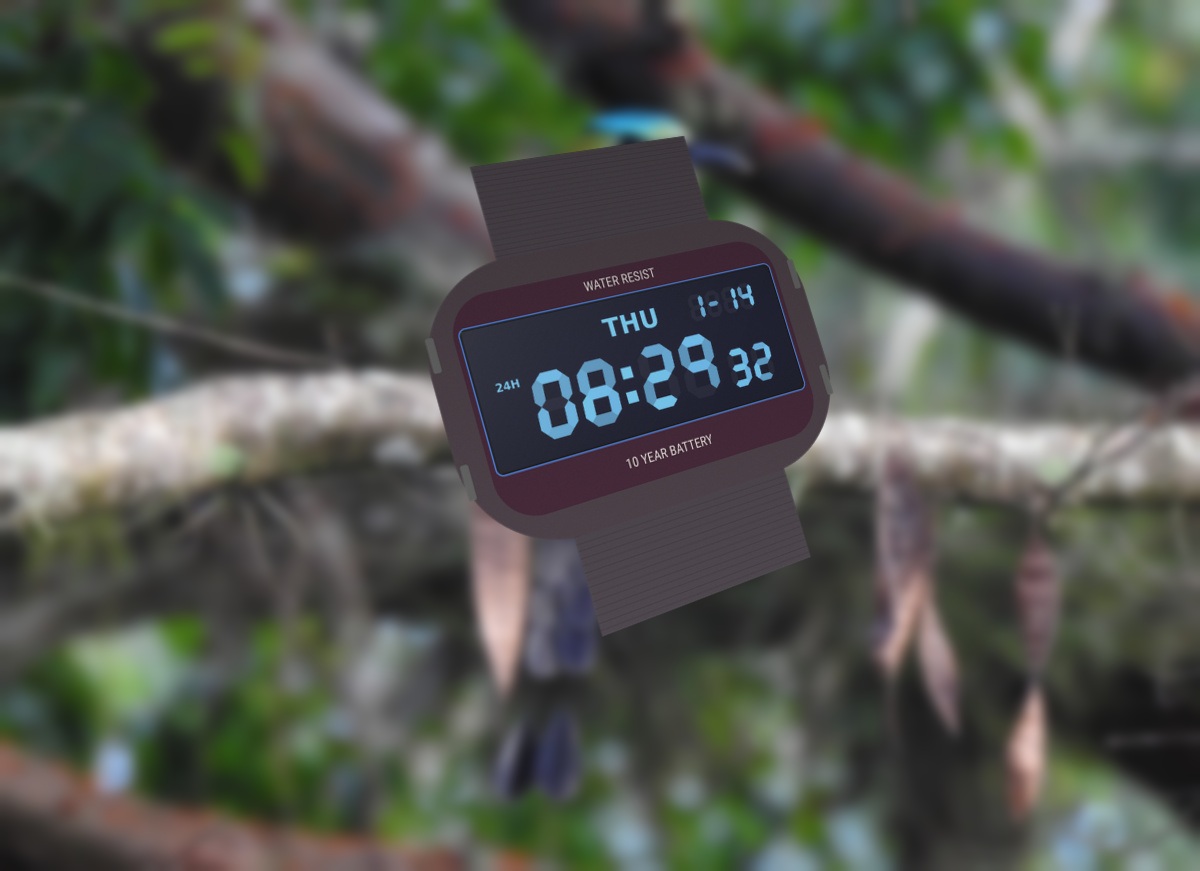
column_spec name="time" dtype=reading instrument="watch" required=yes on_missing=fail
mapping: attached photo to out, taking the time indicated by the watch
8:29:32
